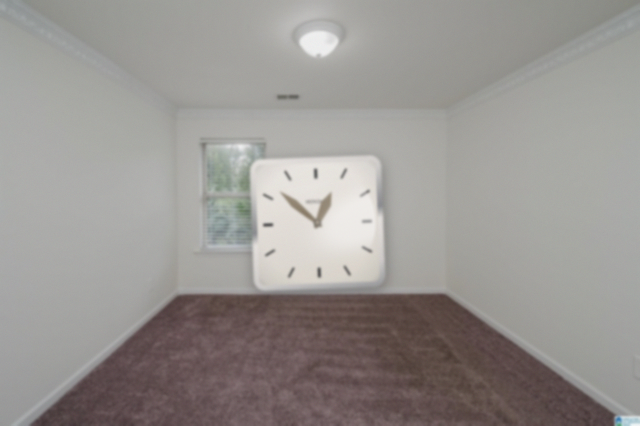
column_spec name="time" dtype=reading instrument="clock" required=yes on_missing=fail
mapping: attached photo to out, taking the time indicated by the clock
12:52
